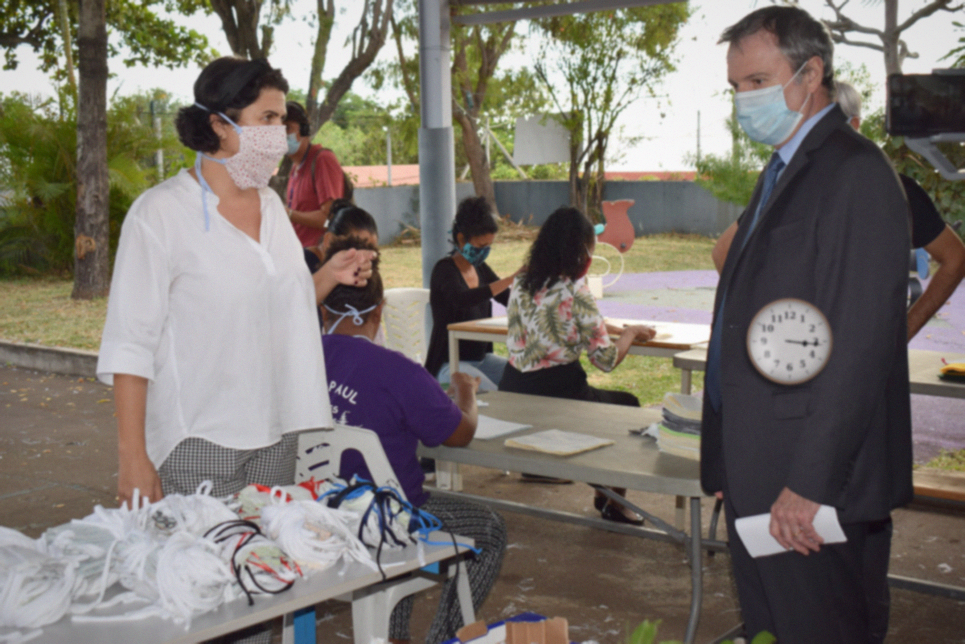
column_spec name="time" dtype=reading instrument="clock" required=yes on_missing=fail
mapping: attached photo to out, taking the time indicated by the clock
3:16
